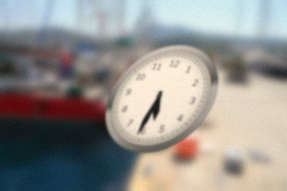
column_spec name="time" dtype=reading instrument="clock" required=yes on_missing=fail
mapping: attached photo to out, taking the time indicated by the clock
5:31
